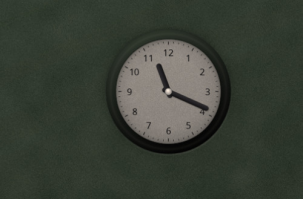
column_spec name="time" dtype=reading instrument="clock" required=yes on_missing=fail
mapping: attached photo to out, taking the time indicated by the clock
11:19
